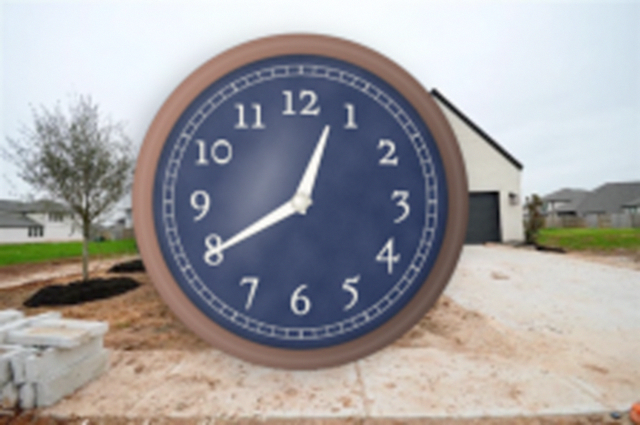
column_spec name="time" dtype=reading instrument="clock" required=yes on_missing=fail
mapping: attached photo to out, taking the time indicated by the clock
12:40
